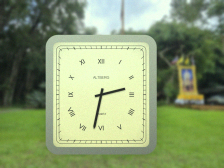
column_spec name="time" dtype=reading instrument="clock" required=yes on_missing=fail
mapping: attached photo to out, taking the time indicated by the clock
2:32
